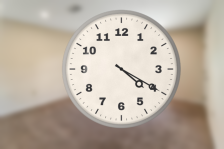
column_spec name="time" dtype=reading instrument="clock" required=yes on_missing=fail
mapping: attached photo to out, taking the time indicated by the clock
4:20
